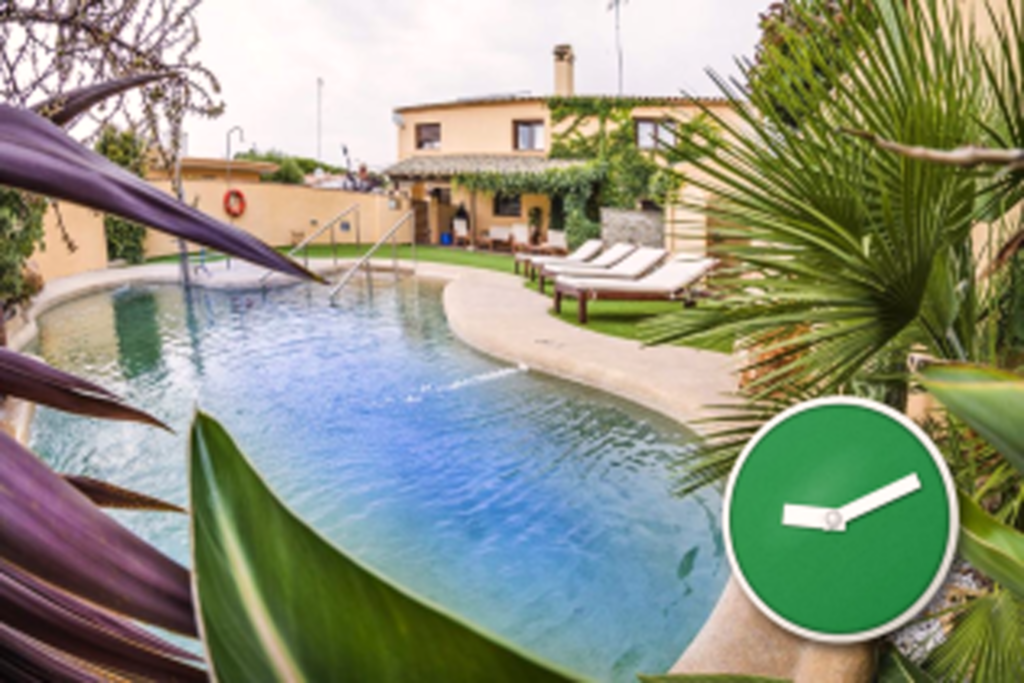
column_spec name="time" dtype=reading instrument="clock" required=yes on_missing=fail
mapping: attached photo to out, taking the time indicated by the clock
9:11
